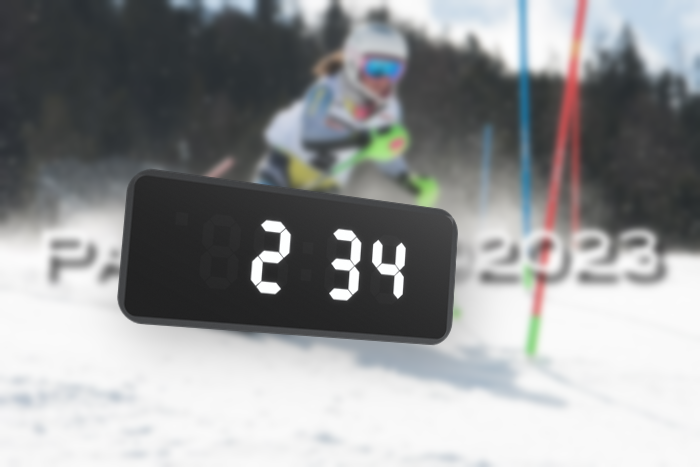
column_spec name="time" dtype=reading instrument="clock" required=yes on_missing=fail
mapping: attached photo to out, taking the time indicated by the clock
2:34
